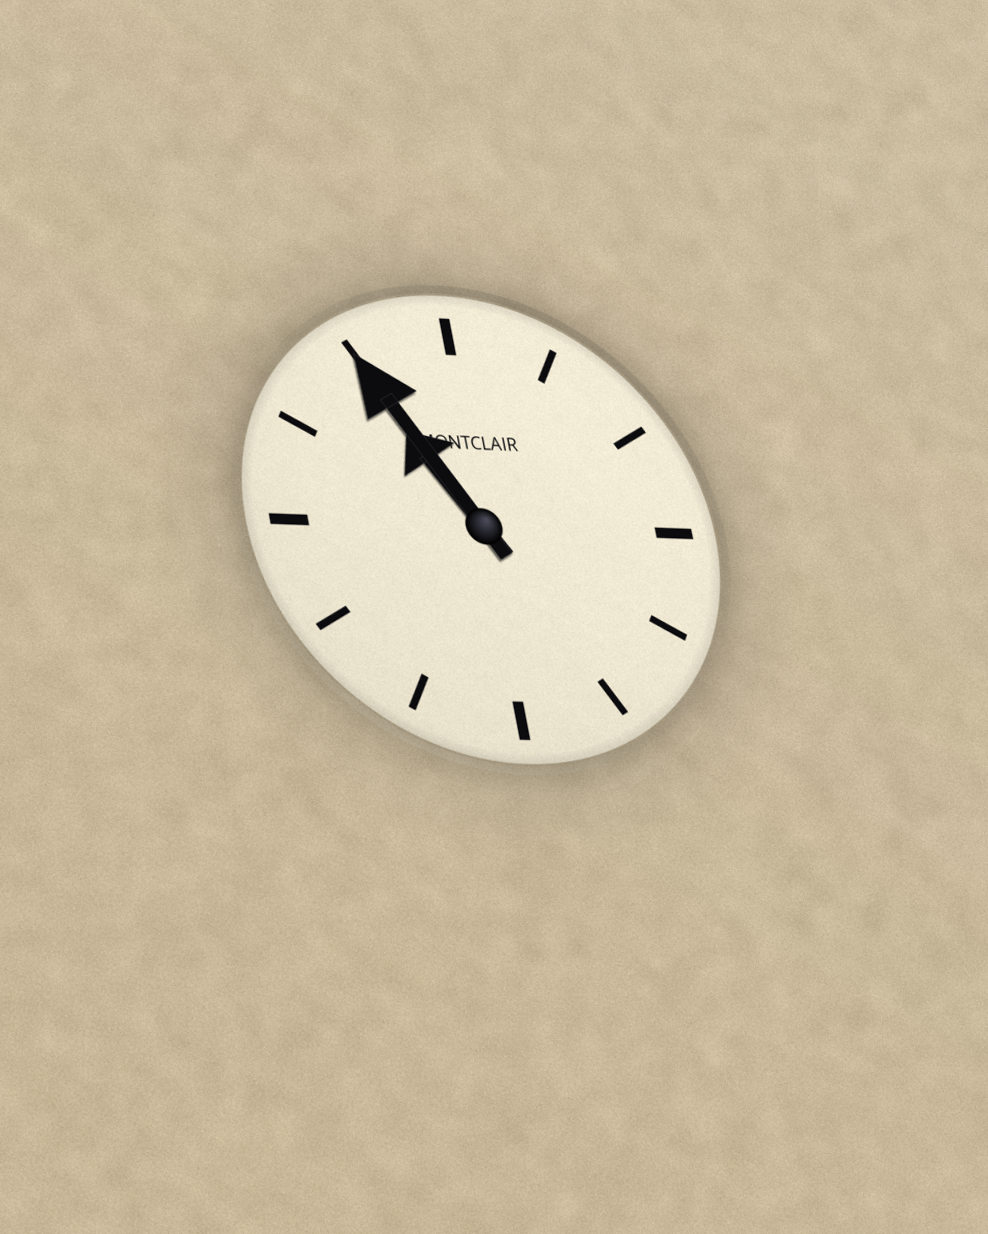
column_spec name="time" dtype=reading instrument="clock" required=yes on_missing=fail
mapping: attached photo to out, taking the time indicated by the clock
10:55
